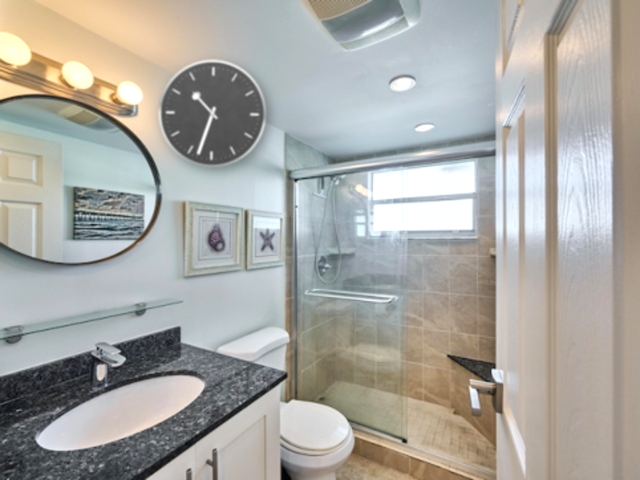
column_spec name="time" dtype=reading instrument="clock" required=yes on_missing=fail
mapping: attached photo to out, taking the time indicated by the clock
10:33
